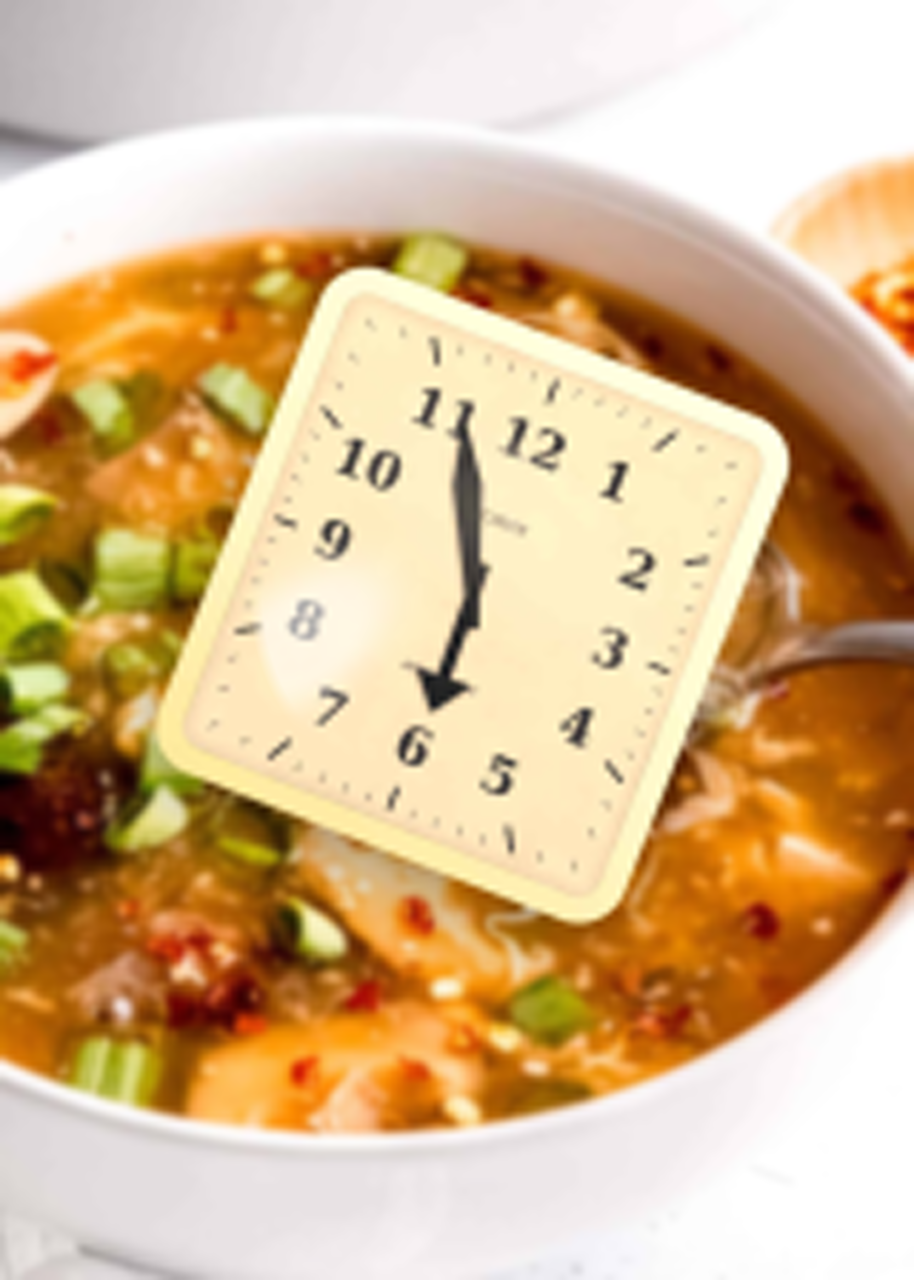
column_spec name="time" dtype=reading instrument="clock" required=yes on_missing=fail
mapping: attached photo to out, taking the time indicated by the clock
5:56
